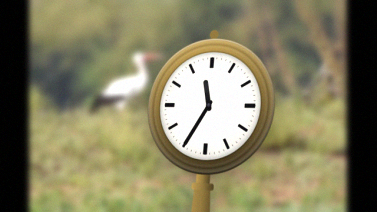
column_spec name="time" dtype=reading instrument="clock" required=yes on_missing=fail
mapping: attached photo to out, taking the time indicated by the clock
11:35
